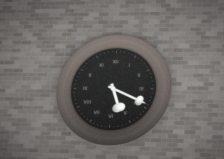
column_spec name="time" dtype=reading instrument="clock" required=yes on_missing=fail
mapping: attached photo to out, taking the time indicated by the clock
5:19
